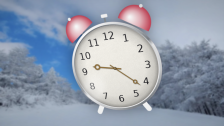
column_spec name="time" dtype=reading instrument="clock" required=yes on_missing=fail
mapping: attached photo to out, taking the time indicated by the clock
9:22
